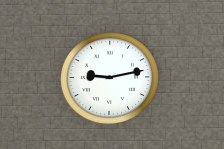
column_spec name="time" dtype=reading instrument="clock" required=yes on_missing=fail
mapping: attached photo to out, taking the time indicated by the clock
9:13
